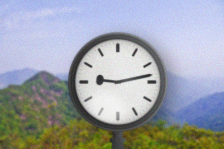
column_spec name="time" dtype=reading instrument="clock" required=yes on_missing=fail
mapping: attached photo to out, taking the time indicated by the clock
9:13
